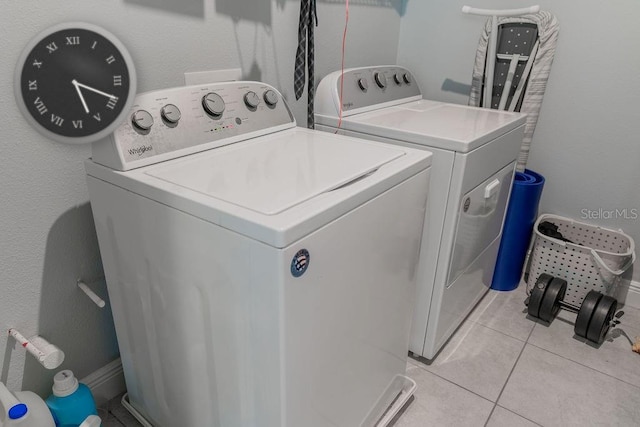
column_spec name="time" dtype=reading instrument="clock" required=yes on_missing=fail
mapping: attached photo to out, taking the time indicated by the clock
5:19
